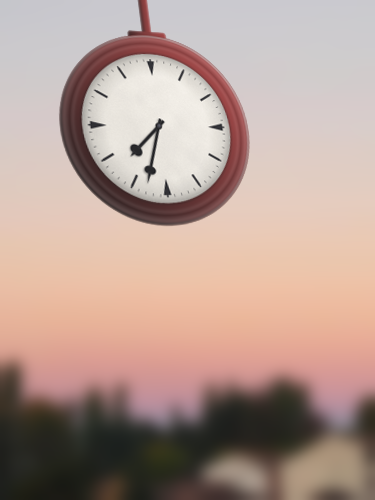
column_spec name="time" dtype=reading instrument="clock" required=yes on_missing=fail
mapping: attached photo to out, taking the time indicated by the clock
7:33
